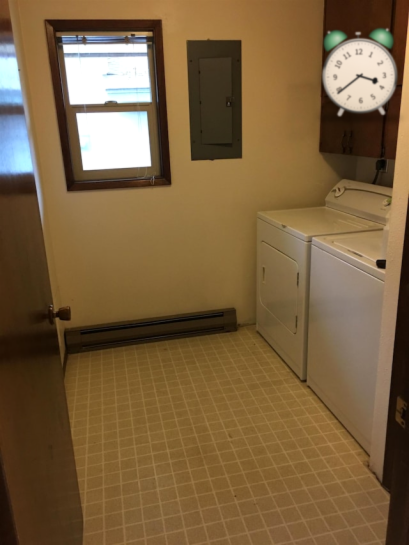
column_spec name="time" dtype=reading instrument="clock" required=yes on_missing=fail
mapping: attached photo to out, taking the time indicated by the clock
3:39
